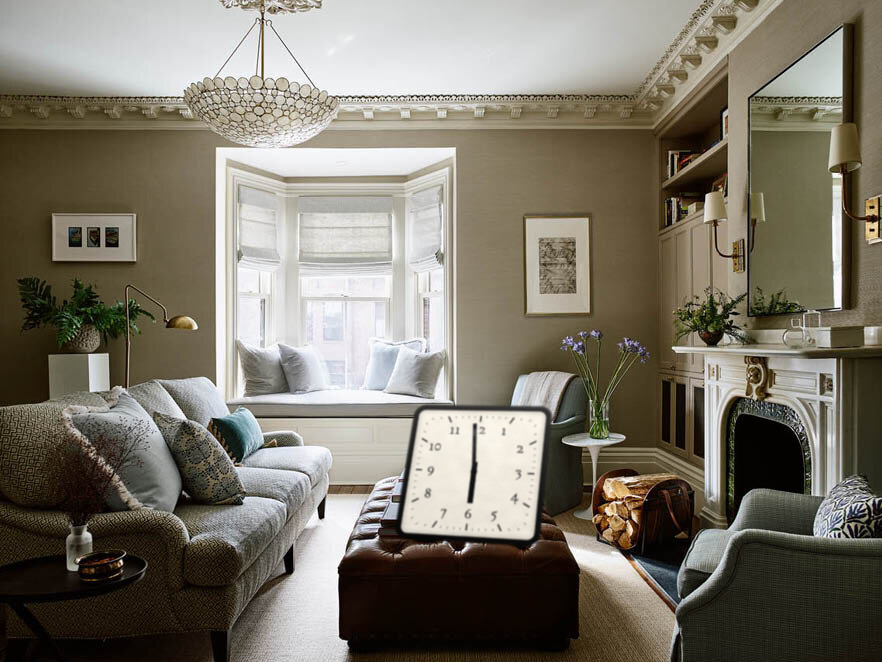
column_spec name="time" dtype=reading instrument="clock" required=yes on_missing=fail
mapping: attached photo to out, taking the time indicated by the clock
5:59
